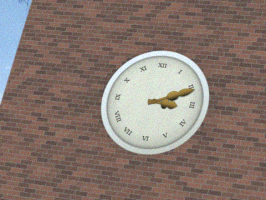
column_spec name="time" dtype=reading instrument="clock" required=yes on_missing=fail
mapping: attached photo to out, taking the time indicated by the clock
3:11
